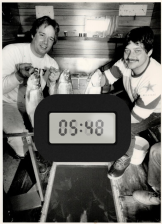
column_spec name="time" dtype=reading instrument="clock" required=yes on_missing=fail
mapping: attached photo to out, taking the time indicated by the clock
5:48
